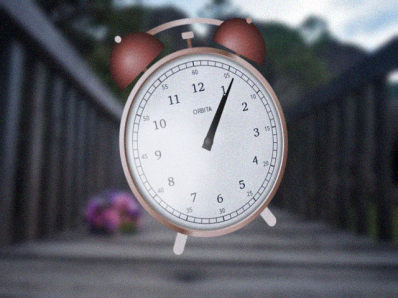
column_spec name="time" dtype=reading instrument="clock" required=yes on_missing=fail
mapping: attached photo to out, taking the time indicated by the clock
1:06
